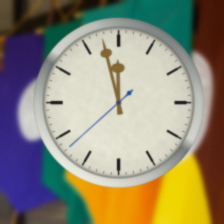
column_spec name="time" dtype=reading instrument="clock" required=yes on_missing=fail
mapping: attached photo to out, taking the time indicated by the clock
11:57:38
